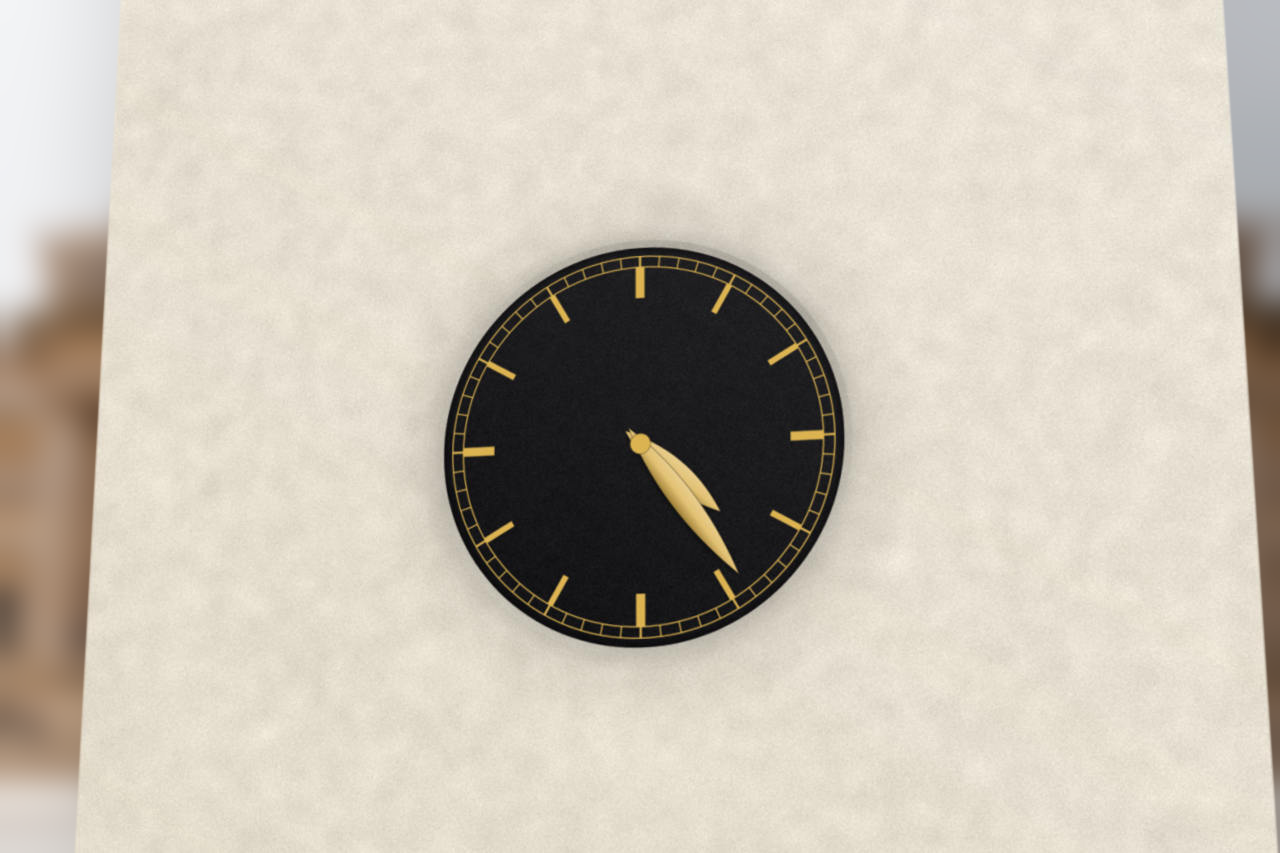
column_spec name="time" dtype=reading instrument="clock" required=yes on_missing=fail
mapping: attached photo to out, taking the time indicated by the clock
4:24
